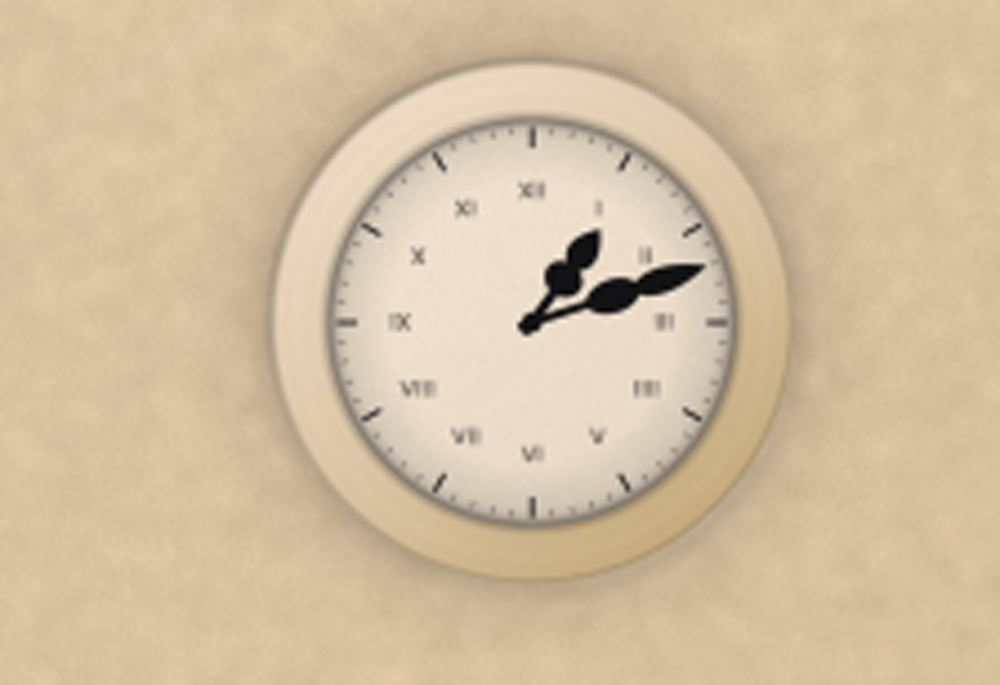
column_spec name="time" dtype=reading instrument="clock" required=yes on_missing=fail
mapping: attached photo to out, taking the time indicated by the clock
1:12
